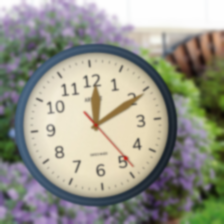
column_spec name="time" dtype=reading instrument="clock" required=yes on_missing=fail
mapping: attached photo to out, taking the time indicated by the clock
12:10:24
